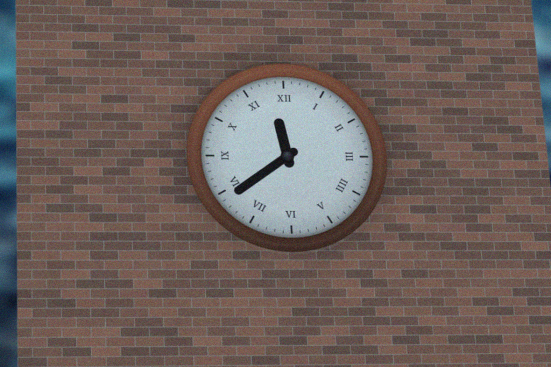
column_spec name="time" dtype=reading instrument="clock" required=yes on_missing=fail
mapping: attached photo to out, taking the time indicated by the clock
11:39
